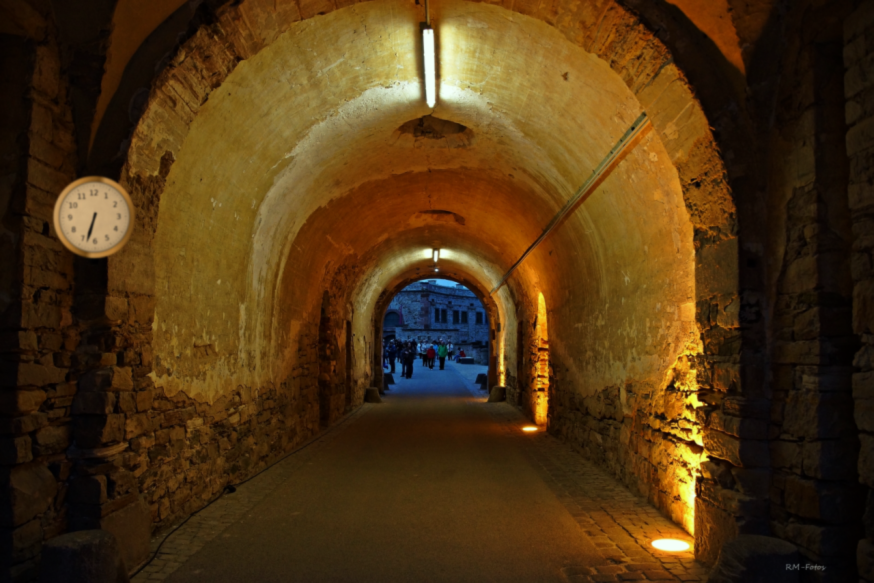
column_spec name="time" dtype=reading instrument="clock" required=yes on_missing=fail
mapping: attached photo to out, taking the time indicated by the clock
6:33
